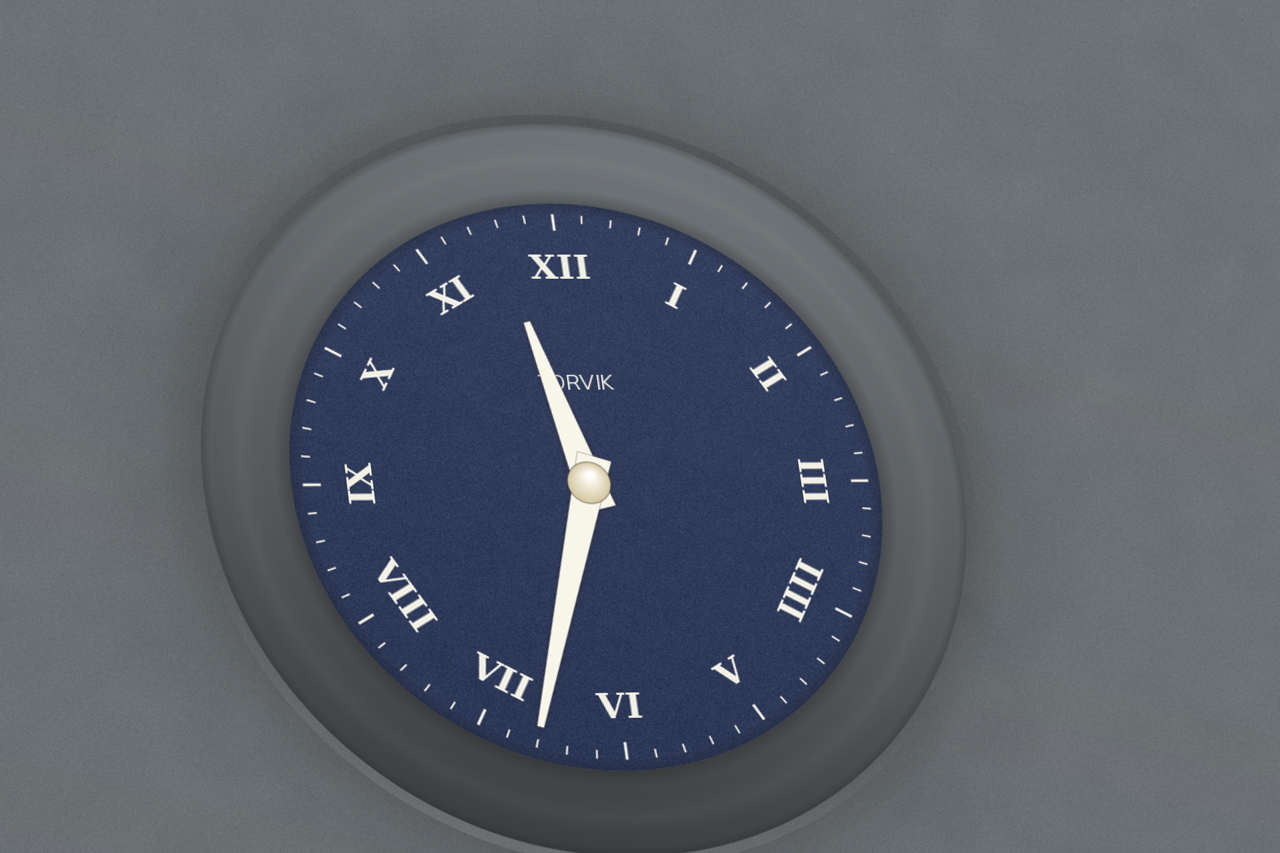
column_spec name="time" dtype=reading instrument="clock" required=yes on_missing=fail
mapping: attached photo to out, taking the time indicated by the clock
11:33
